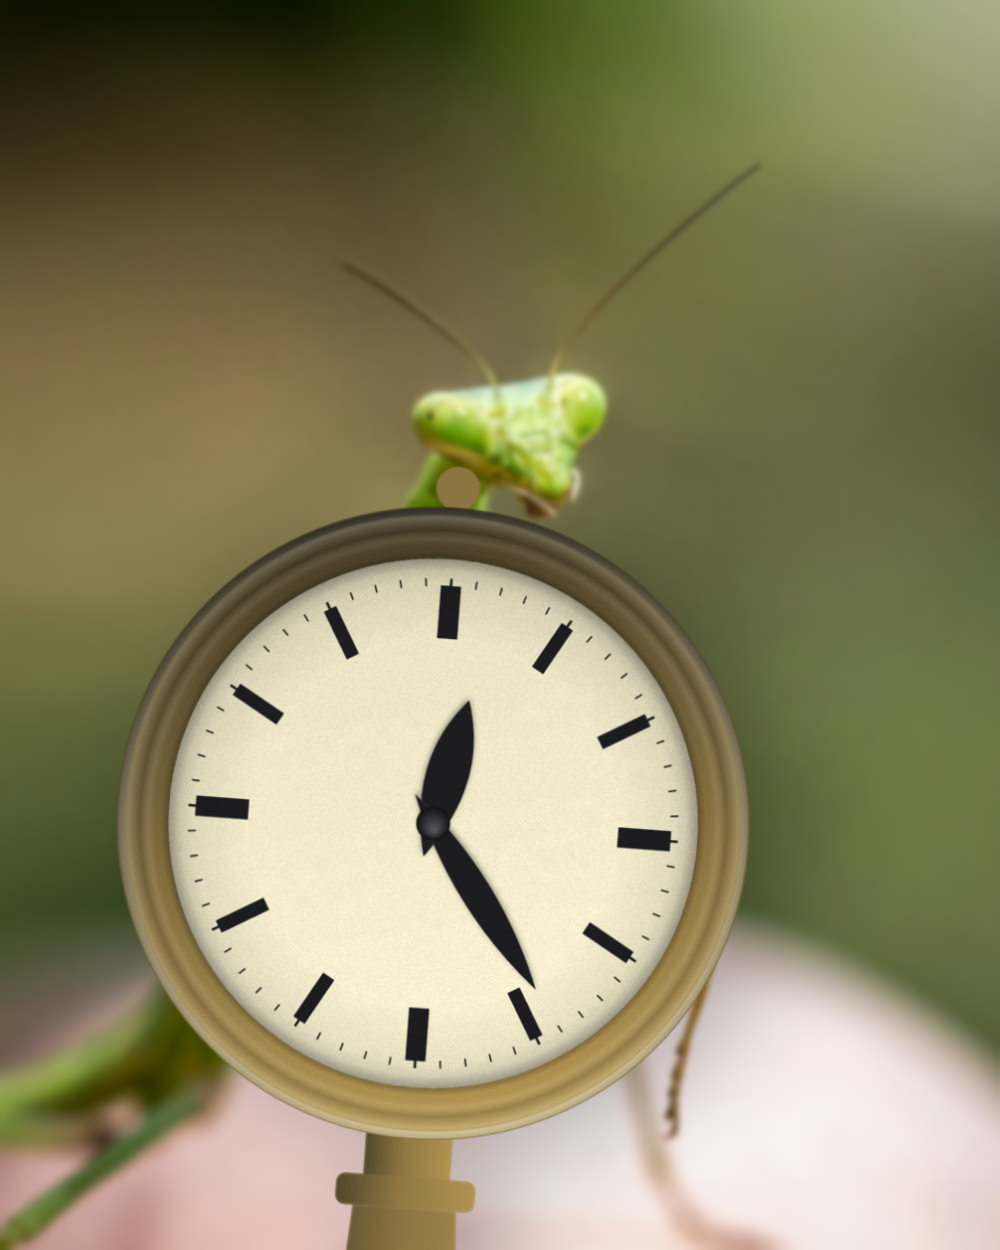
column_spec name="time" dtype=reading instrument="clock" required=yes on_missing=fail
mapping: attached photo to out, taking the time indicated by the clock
12:24
